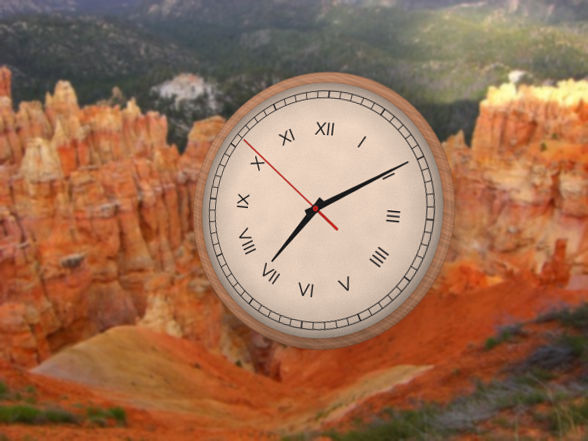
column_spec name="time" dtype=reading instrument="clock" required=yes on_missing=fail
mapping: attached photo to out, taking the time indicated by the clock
7:09:51
